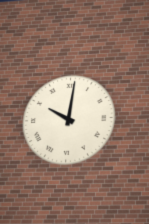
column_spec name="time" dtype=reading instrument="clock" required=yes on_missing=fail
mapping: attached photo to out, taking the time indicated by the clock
10:01
